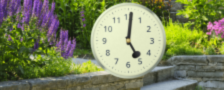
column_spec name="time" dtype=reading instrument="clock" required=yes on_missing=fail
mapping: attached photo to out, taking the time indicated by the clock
5:01
